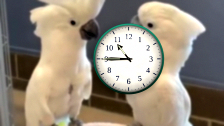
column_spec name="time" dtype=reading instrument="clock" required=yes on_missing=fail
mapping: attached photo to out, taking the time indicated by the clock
10:45
